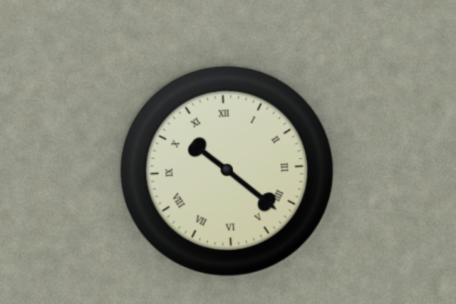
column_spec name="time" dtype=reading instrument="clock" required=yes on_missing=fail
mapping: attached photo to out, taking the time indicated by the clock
10:22
